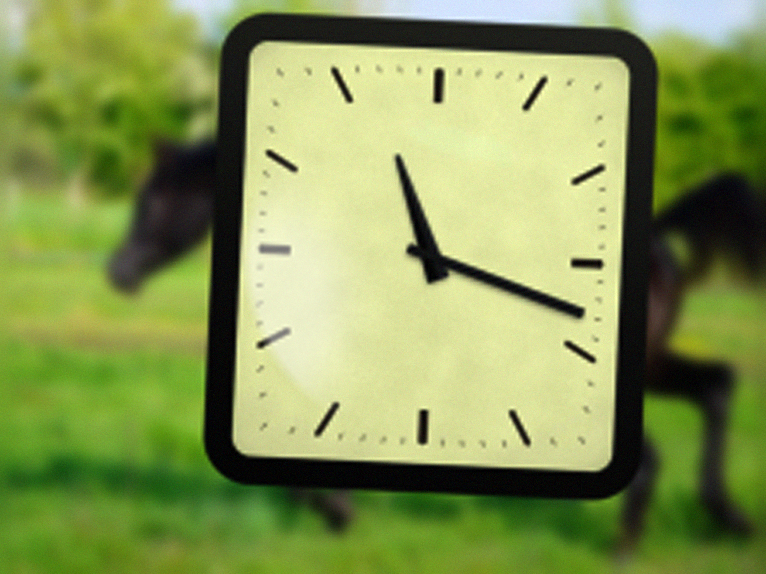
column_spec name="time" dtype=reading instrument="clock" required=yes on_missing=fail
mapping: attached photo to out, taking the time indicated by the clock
11:18
